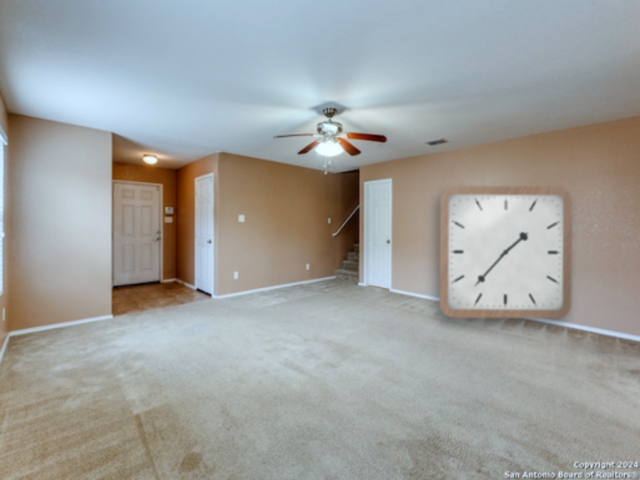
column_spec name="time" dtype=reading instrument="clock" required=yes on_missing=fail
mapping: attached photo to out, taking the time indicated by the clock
1:37
